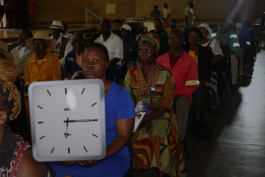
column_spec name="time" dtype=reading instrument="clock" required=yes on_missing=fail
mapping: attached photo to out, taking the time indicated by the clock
6:15
